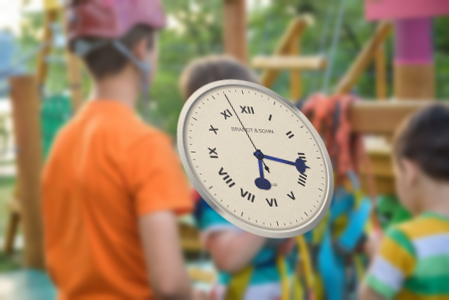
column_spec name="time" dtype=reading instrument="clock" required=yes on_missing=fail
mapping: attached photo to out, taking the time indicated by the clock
6:16:57
